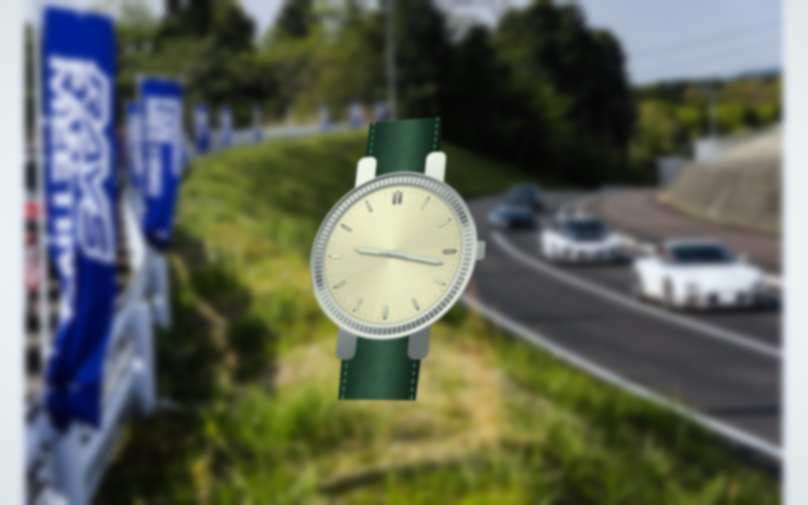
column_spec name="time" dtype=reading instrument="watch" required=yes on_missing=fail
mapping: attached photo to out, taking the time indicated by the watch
9:17
